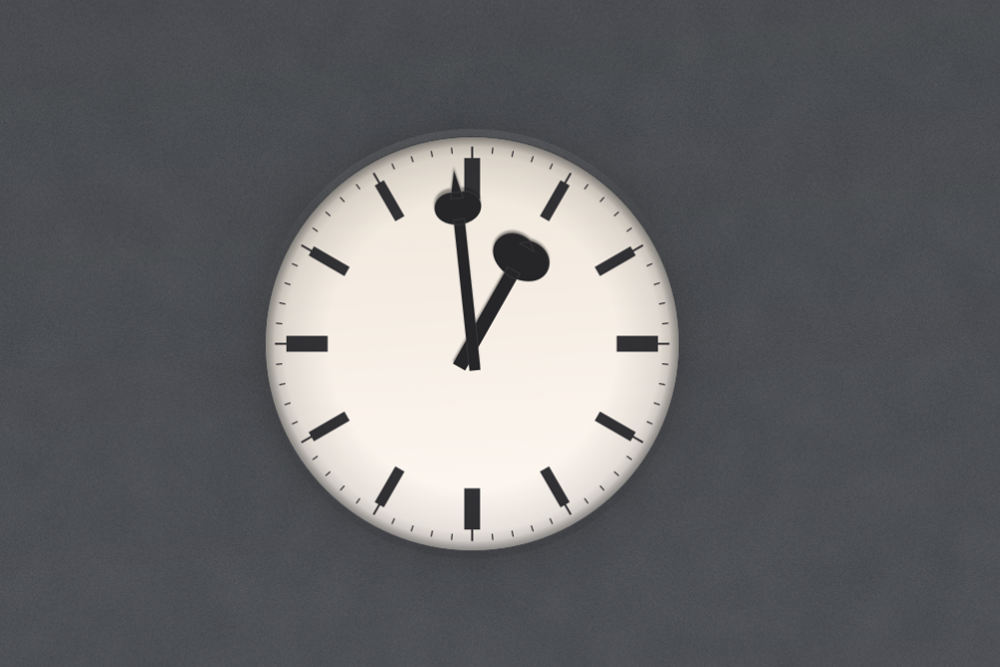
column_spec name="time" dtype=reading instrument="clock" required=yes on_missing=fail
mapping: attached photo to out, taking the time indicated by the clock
12:59
